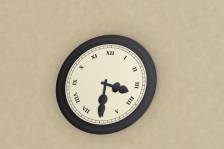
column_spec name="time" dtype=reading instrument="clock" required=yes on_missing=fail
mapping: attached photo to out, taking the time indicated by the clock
3:30
